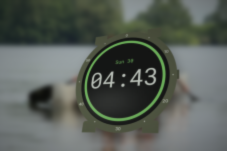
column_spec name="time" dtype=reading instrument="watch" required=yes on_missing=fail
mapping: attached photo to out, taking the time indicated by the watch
4:43
